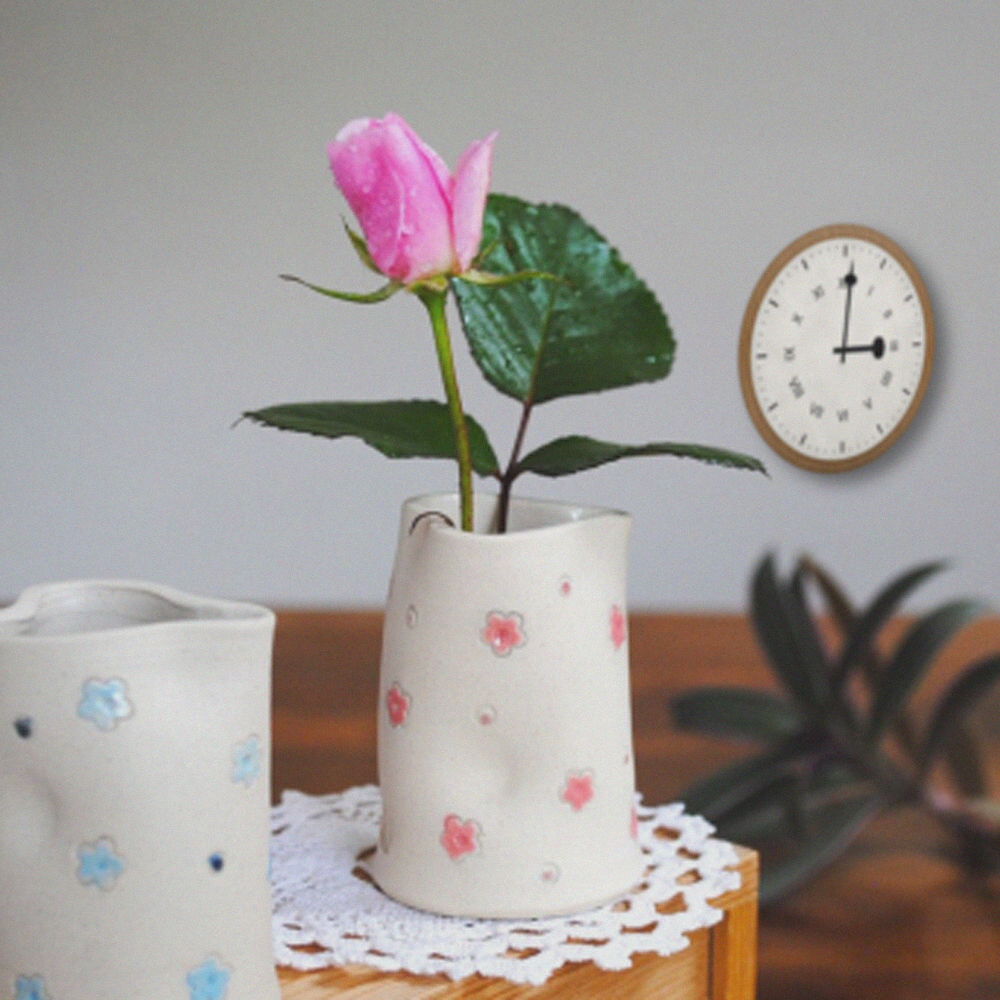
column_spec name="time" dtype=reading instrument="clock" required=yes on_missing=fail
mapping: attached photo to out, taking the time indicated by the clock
3:01
